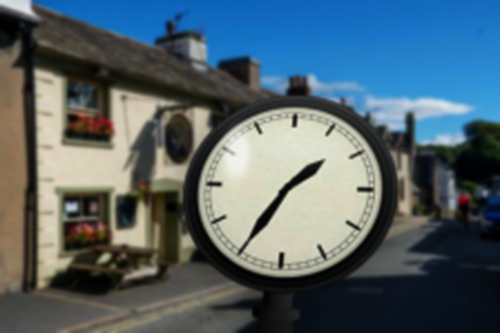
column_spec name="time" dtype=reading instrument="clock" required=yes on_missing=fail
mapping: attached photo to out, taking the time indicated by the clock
1:35
